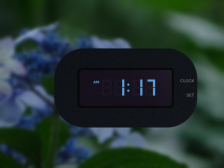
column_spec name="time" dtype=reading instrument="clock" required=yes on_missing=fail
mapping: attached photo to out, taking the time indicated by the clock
1:17
